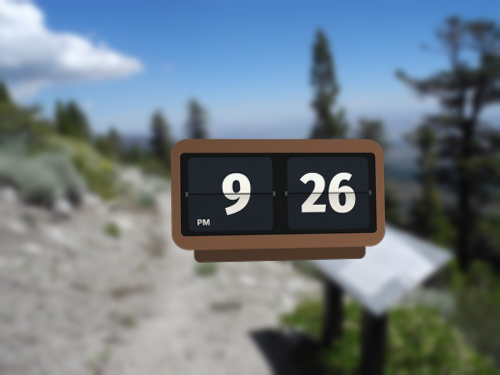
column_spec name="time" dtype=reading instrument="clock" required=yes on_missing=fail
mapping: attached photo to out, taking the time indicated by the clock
9:26
